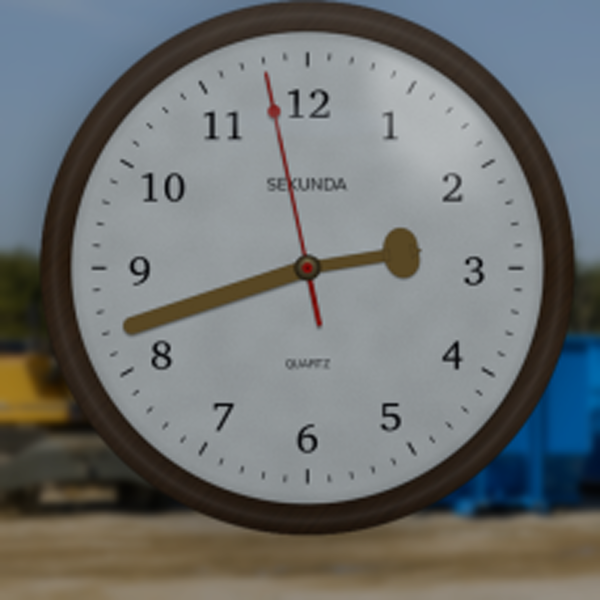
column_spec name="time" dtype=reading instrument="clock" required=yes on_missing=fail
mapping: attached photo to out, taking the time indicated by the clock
2:41:58
